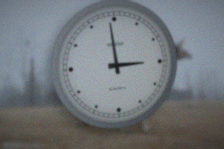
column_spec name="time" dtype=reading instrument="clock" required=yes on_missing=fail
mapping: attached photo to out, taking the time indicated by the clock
2:59
